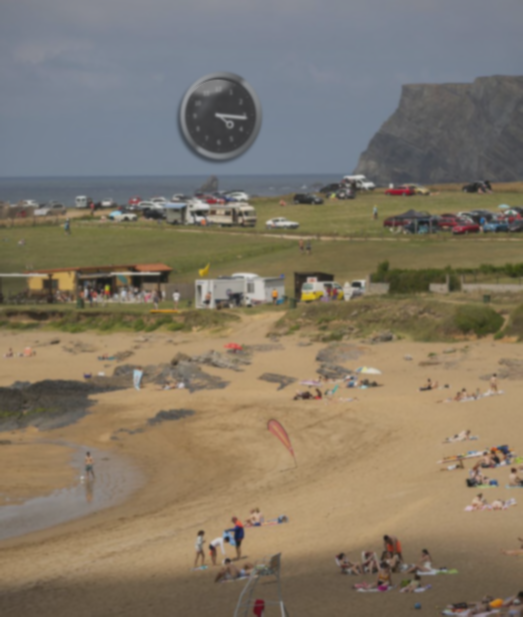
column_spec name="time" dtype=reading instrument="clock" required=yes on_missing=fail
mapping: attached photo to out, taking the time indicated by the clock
4:16
